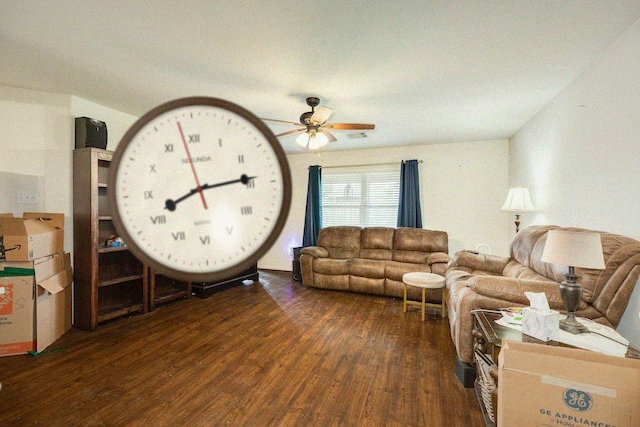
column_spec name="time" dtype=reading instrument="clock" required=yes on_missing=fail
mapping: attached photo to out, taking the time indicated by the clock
8:13:58
